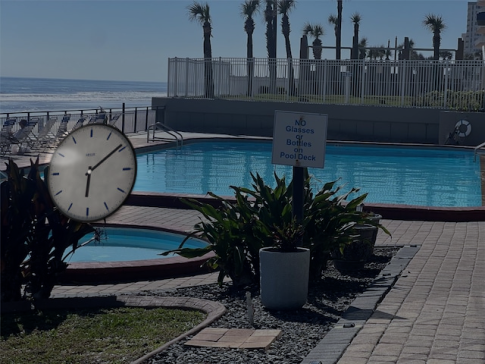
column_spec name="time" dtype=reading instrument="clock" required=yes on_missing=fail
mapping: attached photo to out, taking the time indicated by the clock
6:09
